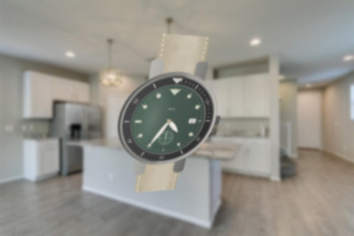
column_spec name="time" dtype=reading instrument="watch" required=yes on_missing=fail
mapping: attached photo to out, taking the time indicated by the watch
4:35
